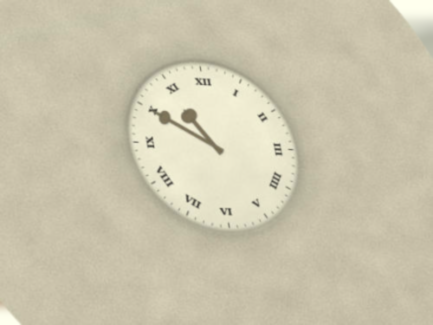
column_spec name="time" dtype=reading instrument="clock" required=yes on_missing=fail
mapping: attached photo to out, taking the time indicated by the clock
10:50
